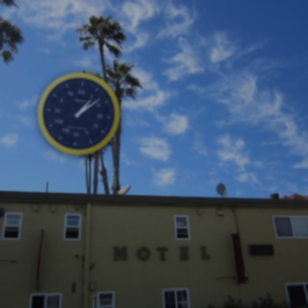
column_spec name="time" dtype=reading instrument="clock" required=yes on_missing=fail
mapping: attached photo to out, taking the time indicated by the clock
1:08
